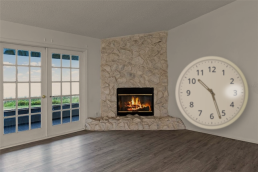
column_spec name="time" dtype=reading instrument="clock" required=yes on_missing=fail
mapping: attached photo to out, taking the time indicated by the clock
10:27
